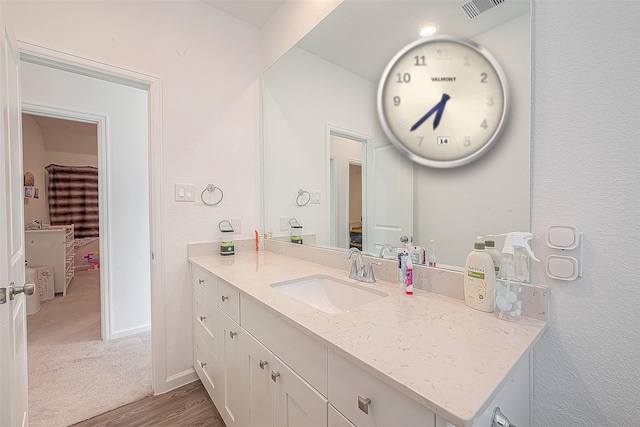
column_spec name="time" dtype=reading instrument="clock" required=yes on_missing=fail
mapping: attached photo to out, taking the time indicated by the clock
6:38
